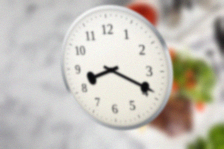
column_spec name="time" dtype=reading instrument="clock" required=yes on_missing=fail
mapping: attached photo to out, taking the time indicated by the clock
8:19
